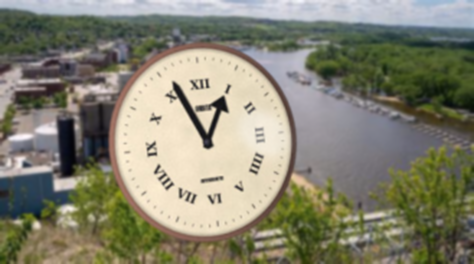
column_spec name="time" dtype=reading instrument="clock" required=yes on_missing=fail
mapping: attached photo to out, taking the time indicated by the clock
12:56
